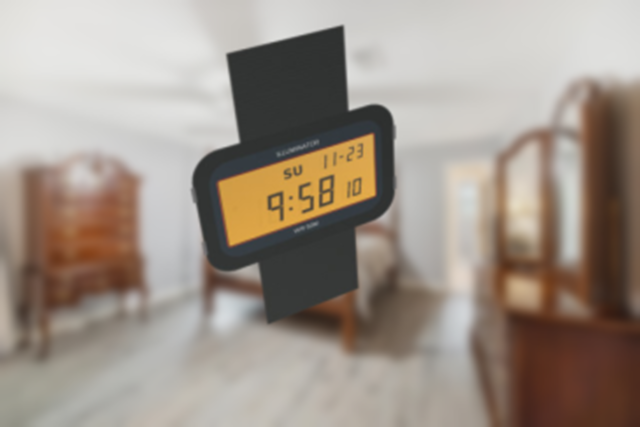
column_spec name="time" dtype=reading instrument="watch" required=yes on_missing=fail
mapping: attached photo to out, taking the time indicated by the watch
9:58:10
